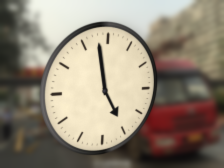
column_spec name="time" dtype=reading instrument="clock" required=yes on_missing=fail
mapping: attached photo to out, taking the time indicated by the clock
4:58
